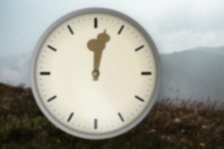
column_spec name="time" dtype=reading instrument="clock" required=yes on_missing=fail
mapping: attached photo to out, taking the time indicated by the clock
12:02
